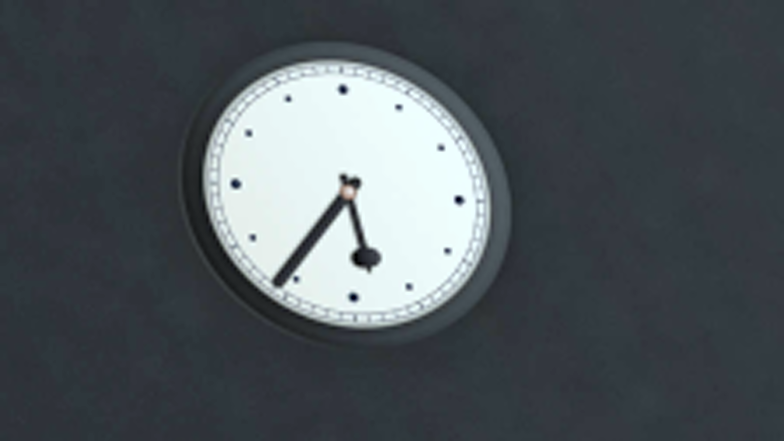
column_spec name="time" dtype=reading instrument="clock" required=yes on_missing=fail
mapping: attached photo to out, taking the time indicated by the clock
5:36
